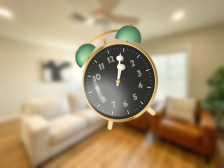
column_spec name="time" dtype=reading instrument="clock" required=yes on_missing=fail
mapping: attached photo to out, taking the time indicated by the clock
1:04
